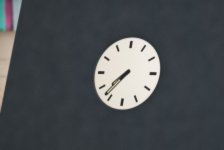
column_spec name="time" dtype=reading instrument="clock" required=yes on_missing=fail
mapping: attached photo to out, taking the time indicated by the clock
7:37
